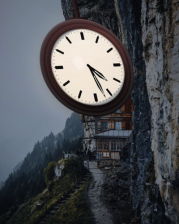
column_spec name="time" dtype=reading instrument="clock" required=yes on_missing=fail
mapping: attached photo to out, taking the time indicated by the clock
4:27
